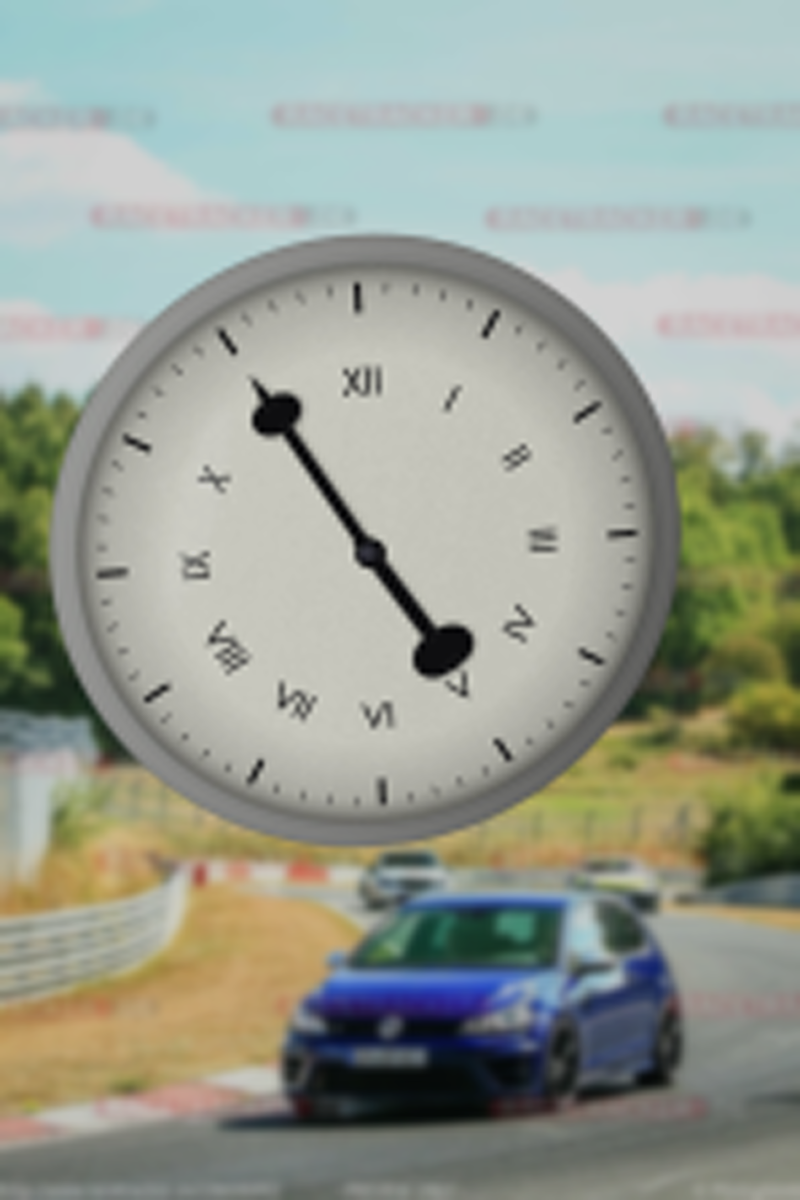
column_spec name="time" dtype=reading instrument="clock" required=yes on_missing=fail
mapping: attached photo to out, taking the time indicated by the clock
4:55
